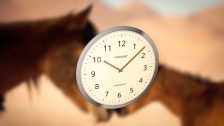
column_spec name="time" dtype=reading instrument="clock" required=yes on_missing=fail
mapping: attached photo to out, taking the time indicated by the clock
10:08
